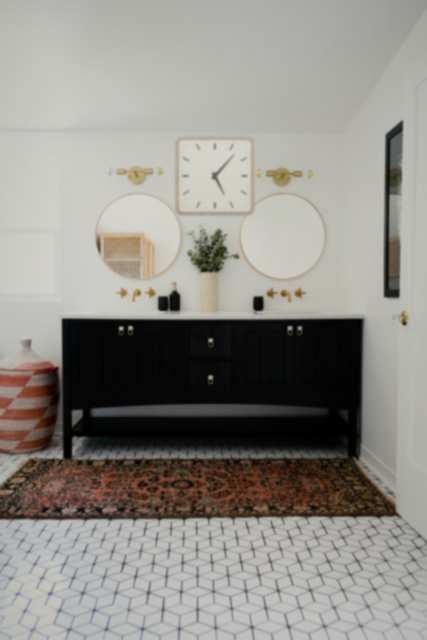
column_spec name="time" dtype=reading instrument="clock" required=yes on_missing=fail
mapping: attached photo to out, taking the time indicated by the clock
5:07
